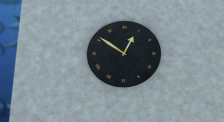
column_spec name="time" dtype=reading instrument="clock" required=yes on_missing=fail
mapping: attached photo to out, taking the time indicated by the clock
12:51
